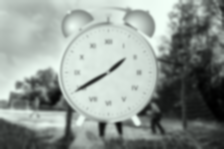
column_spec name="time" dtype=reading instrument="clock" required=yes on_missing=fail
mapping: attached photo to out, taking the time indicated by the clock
1:40
